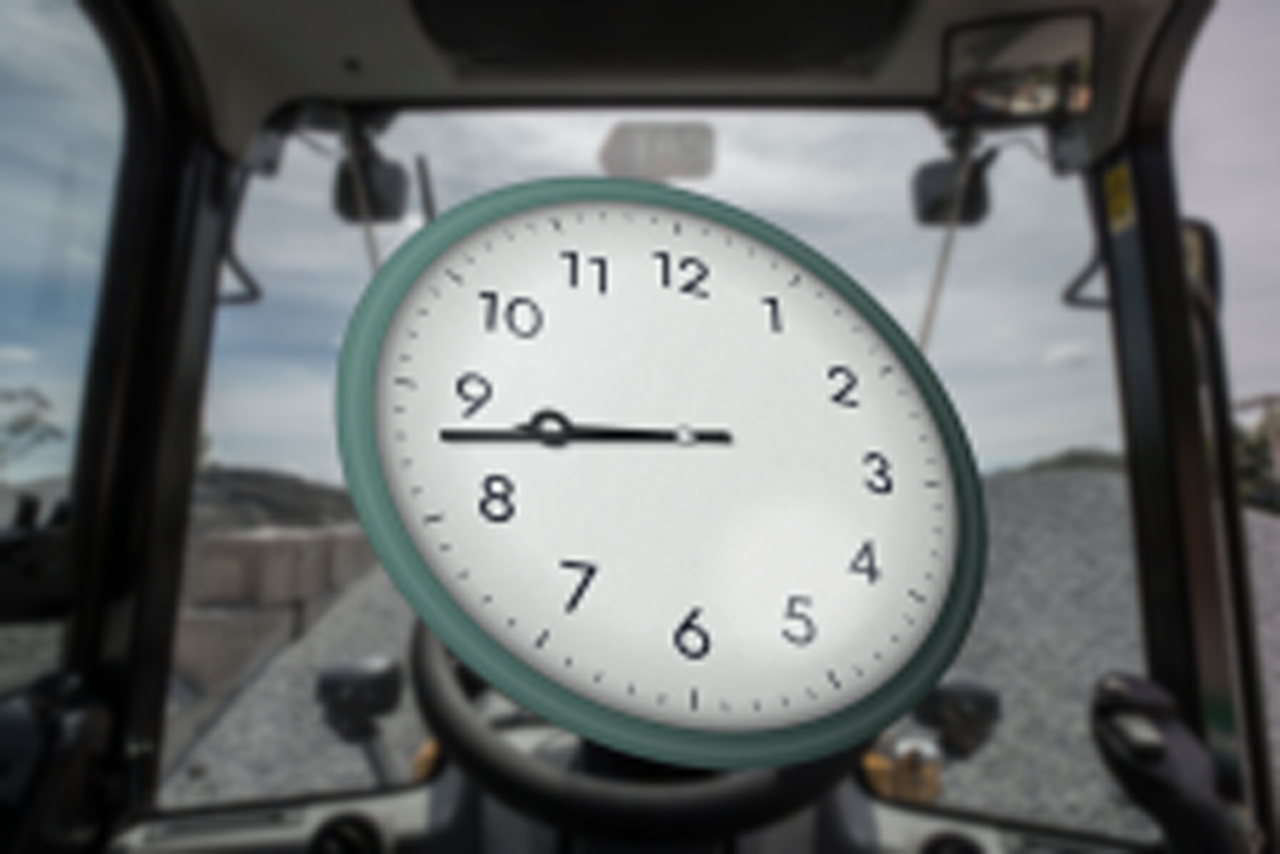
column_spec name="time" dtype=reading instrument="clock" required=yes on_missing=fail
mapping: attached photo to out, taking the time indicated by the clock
8:43
